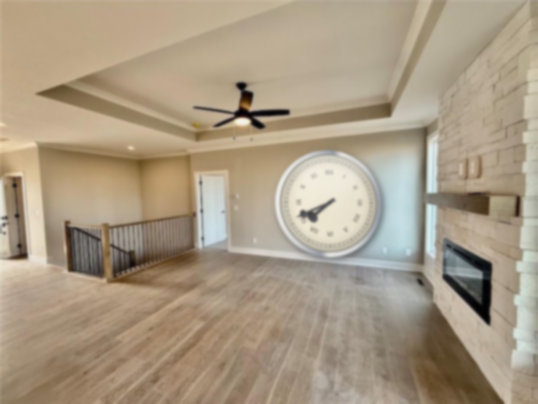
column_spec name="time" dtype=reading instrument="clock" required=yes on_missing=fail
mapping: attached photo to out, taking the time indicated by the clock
7:41
